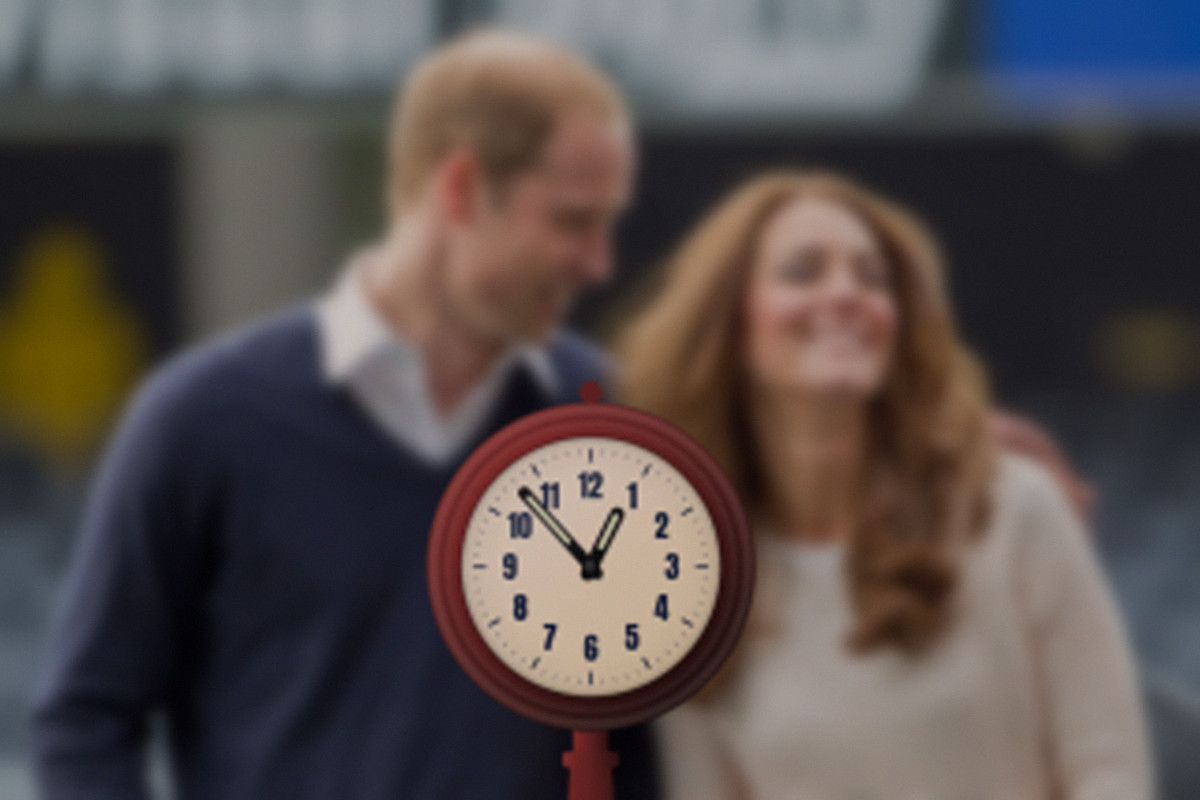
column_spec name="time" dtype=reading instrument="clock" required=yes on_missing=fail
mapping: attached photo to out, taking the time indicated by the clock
12:53
